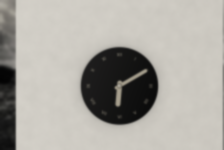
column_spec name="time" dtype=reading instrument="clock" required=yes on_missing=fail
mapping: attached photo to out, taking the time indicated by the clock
6:10
